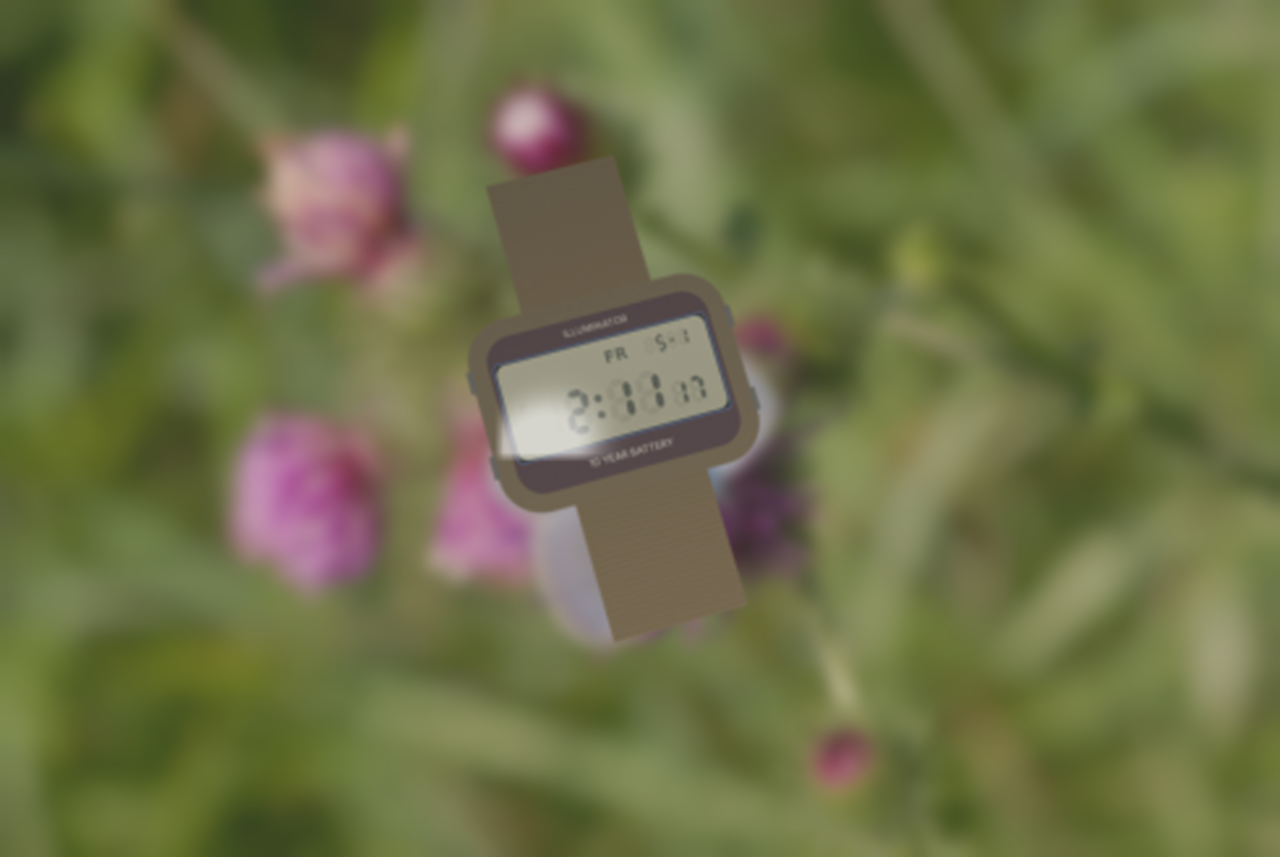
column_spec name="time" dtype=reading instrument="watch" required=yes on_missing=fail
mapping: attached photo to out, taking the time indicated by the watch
2:11:17
